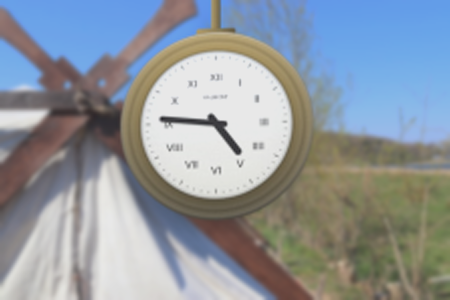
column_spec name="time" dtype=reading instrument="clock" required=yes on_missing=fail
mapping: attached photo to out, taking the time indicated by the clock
4:46
